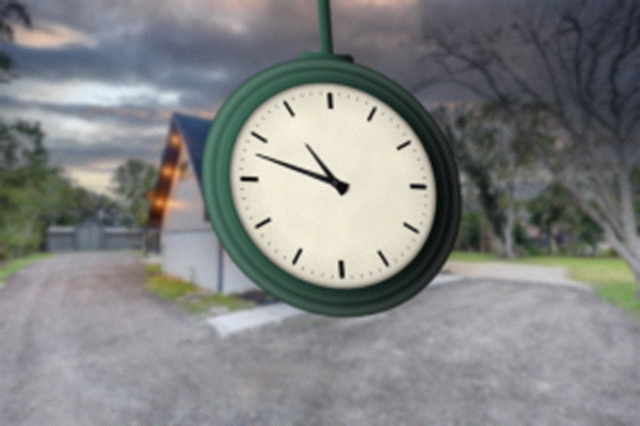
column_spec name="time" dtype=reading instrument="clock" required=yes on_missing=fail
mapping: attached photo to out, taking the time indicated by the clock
10:48
